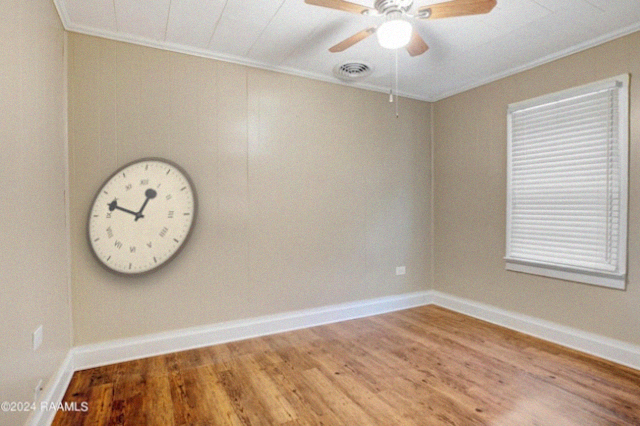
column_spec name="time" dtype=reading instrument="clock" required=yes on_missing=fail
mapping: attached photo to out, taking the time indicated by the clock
12:48
